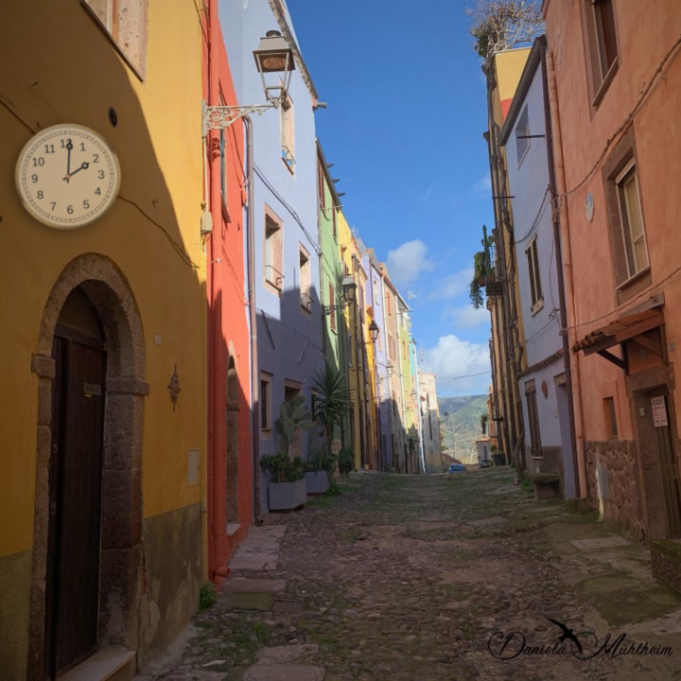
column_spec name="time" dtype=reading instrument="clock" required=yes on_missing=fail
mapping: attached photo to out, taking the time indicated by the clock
2:01
